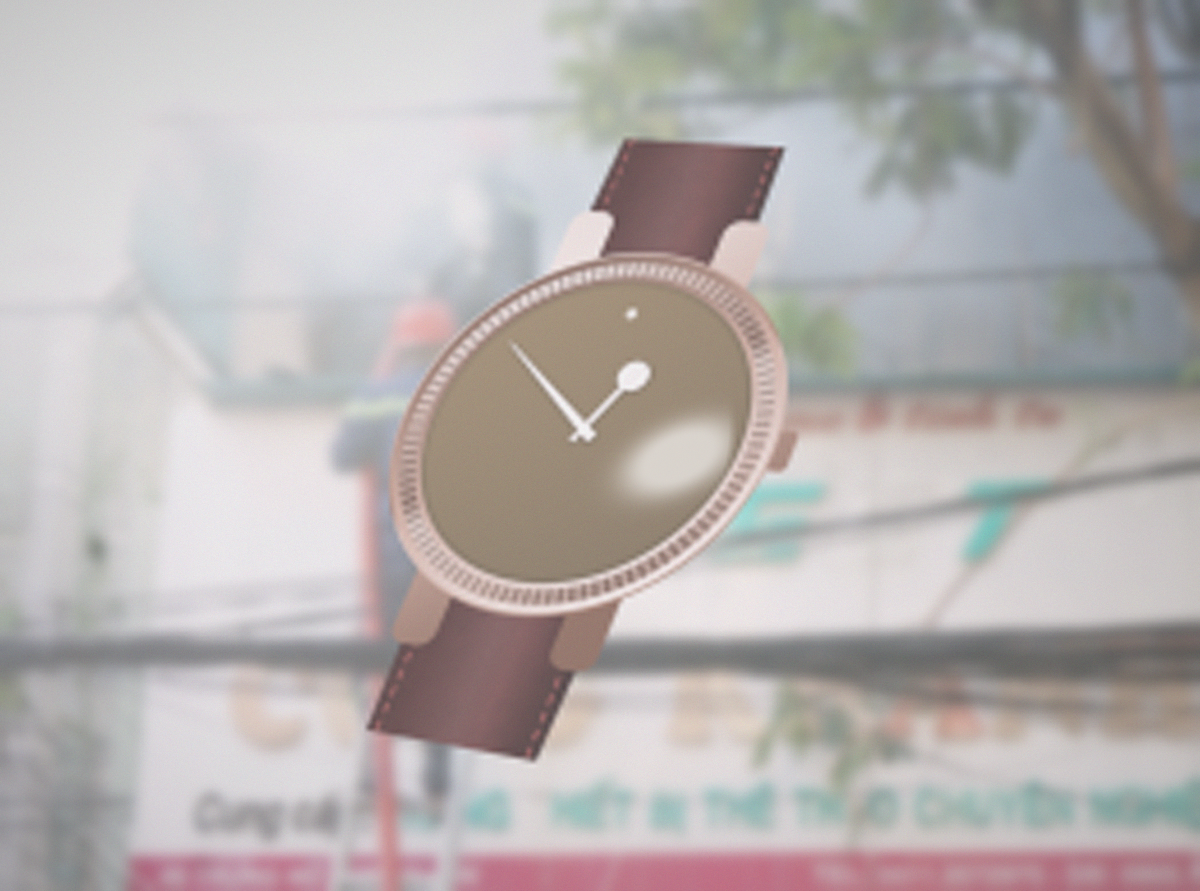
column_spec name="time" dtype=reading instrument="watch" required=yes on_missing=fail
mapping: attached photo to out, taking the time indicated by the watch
12:51
